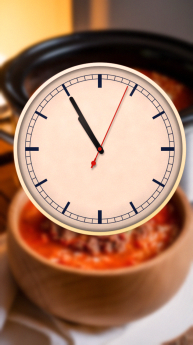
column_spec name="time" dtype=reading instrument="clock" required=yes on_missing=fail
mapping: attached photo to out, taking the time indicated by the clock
10:55:04
